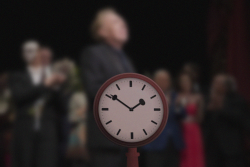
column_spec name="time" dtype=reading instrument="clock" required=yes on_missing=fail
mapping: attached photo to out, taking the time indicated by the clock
1:51
